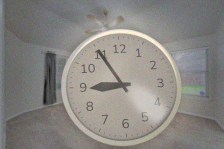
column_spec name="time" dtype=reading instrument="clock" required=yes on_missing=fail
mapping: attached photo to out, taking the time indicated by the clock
8:55
